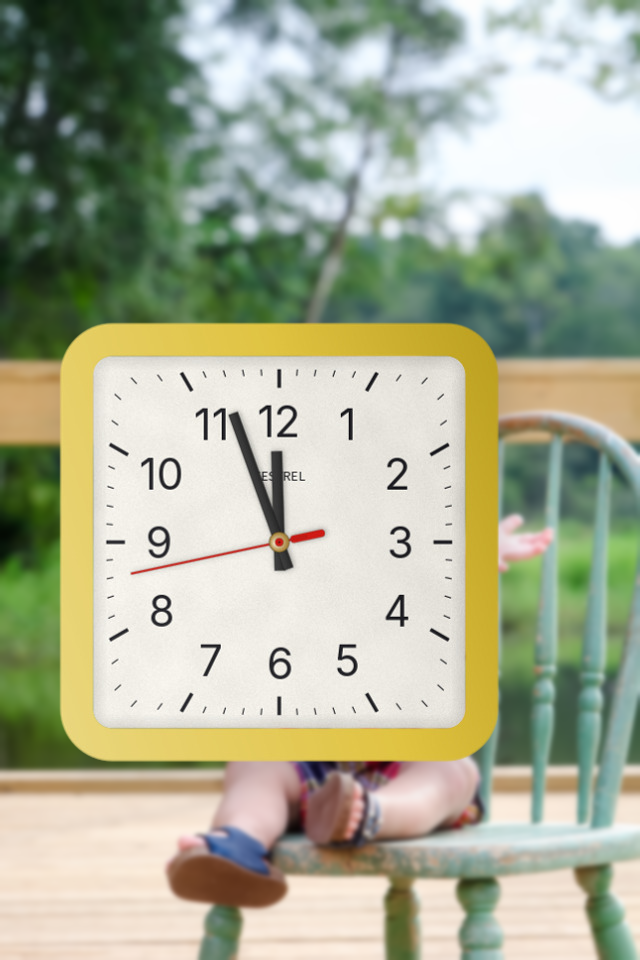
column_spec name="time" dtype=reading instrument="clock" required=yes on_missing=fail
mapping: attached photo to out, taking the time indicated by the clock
11:56:43
